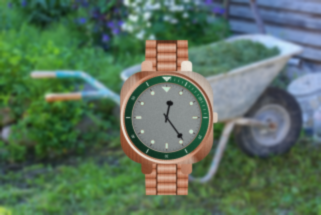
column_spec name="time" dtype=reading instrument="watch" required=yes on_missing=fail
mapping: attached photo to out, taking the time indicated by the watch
12:24
